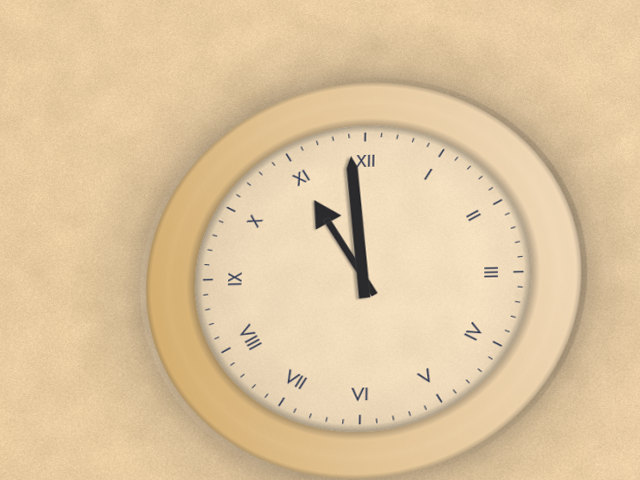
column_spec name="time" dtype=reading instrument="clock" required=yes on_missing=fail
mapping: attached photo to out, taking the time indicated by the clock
10:59
